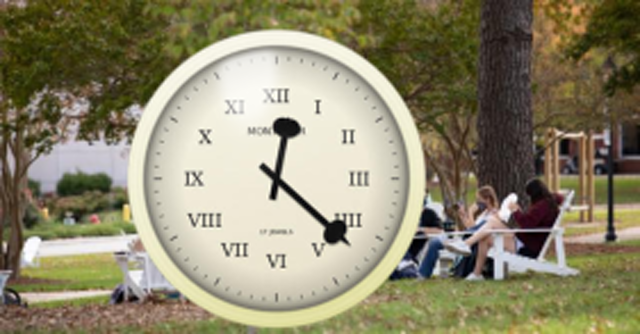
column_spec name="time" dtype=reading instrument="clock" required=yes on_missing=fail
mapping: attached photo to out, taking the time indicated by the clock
12:22
